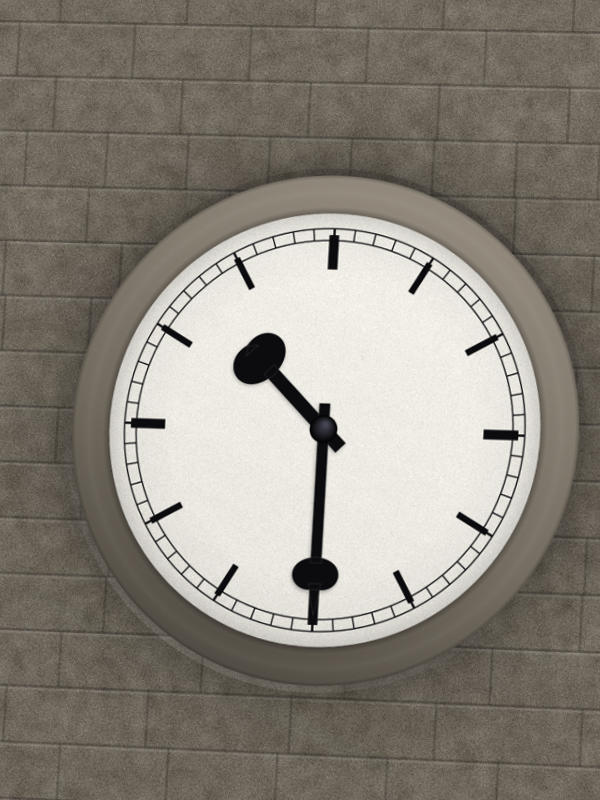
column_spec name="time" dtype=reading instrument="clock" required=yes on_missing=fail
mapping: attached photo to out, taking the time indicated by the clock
10:30
